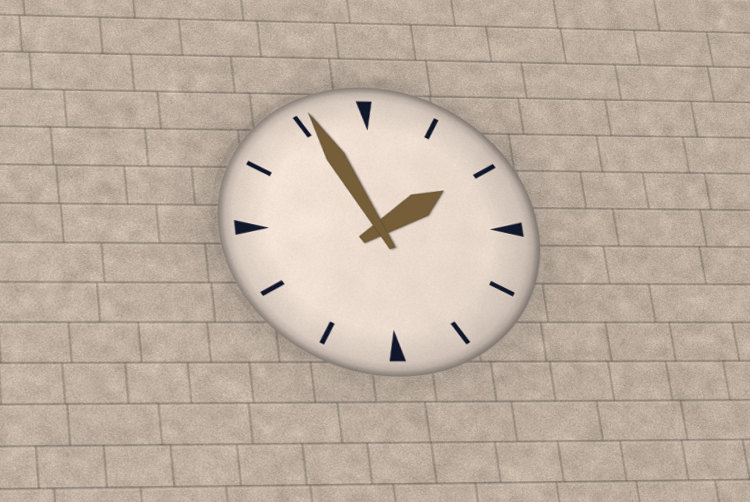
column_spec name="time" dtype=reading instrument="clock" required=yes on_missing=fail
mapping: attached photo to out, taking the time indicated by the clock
1:56
